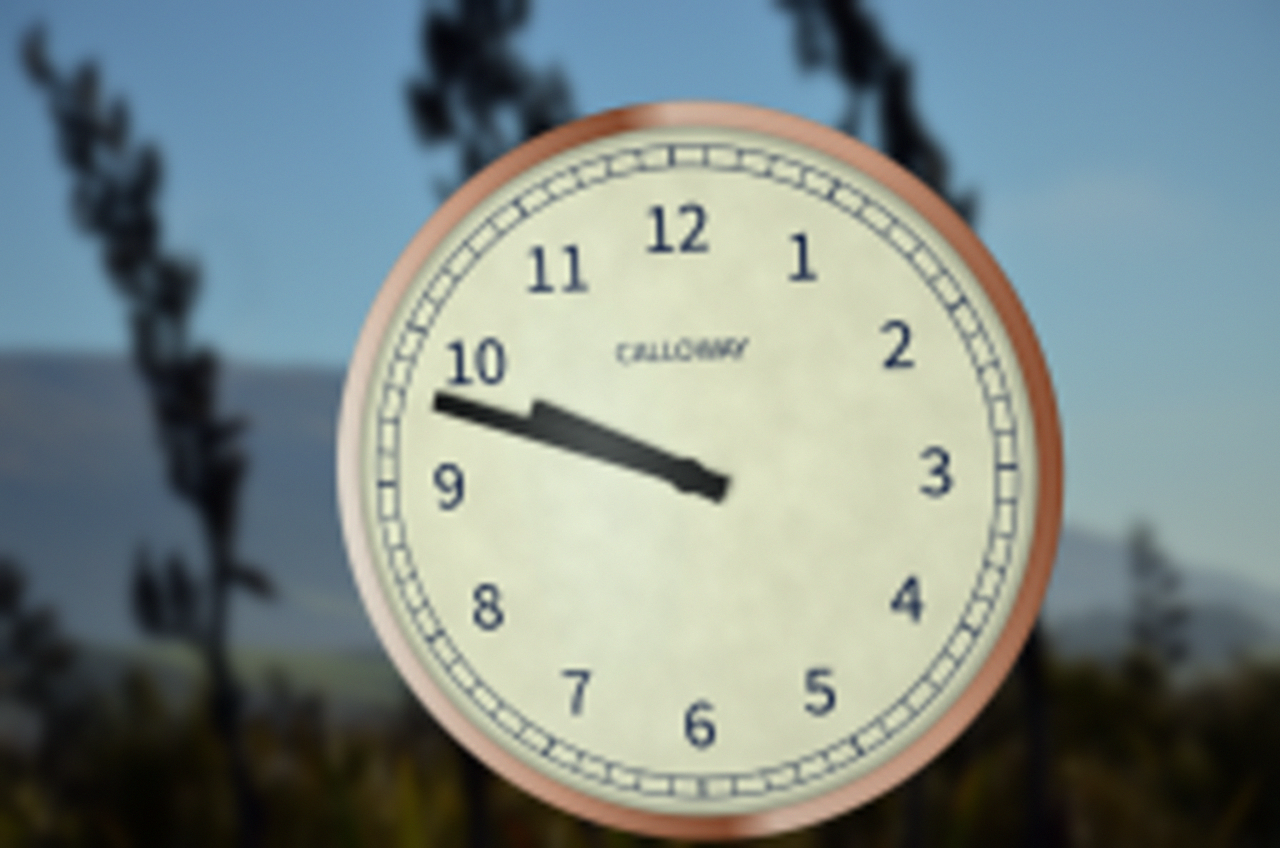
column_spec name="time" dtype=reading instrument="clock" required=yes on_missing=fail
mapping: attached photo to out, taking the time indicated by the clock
9:48
